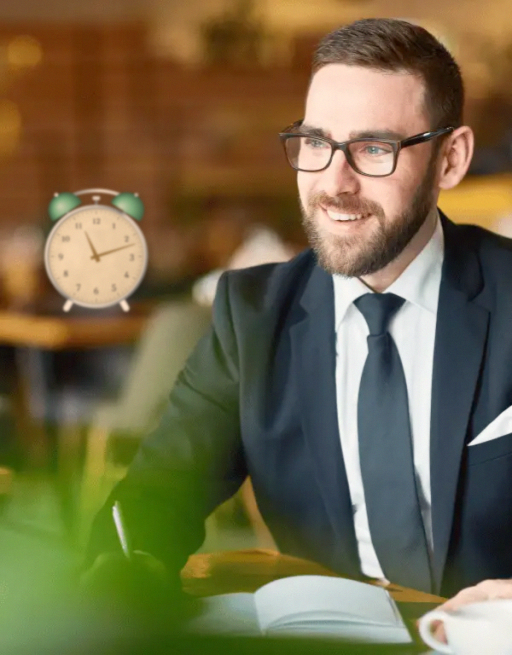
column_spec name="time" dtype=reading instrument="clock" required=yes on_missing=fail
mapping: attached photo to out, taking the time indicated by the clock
11:12
